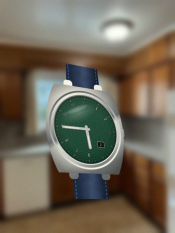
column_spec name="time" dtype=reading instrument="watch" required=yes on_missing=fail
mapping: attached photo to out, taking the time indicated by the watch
5:45
